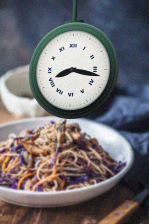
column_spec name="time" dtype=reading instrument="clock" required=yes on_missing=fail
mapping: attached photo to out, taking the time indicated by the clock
8:17
